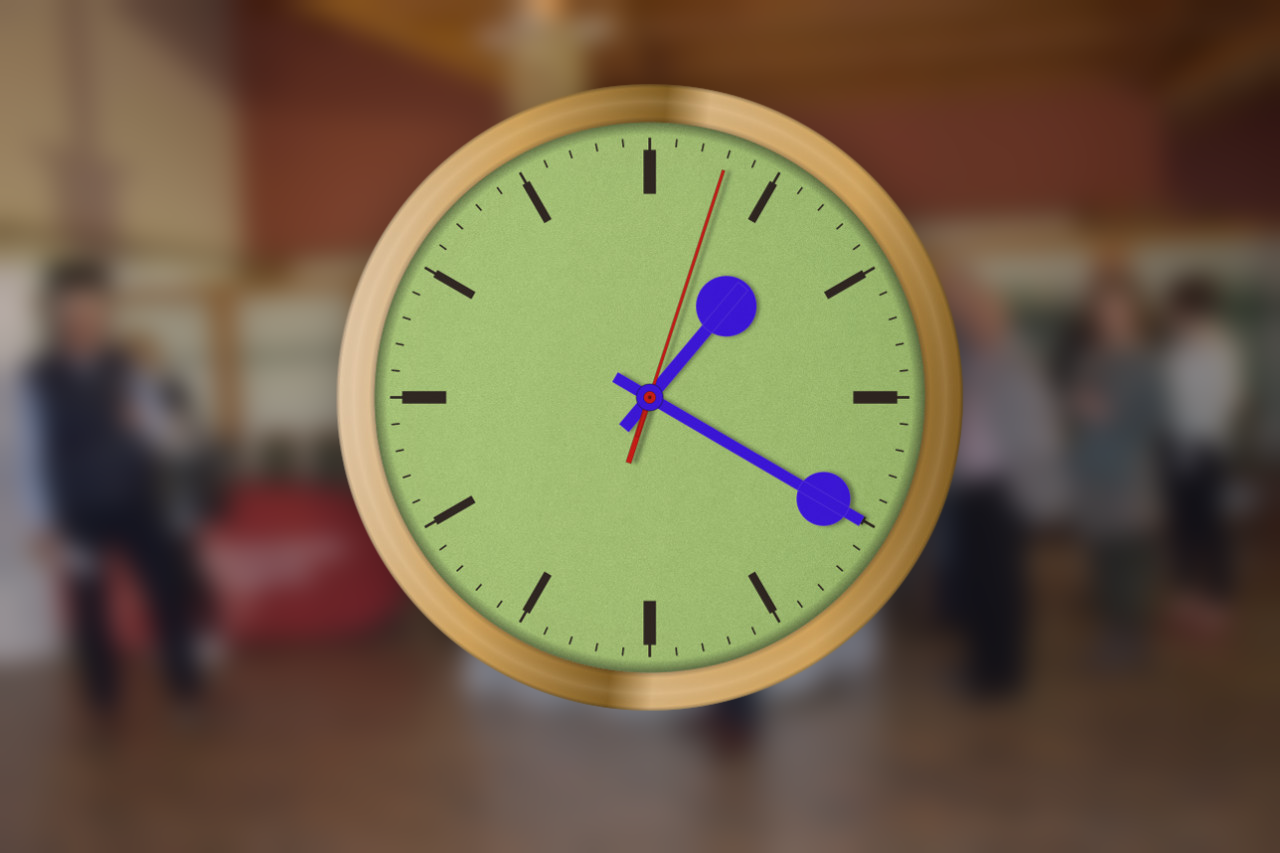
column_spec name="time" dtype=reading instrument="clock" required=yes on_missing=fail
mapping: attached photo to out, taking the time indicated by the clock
1:20:03
